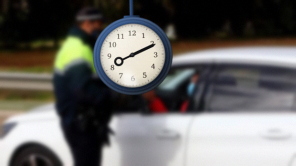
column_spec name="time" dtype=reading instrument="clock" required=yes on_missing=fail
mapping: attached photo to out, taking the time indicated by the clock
8:11
